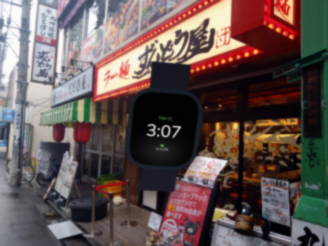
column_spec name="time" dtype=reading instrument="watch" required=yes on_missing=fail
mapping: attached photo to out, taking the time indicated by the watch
3:07
